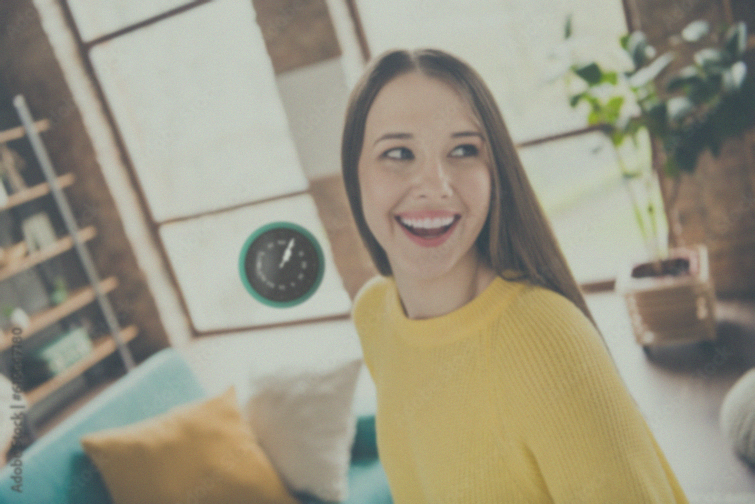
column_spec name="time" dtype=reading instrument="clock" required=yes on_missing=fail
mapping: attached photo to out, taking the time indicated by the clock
1:04
